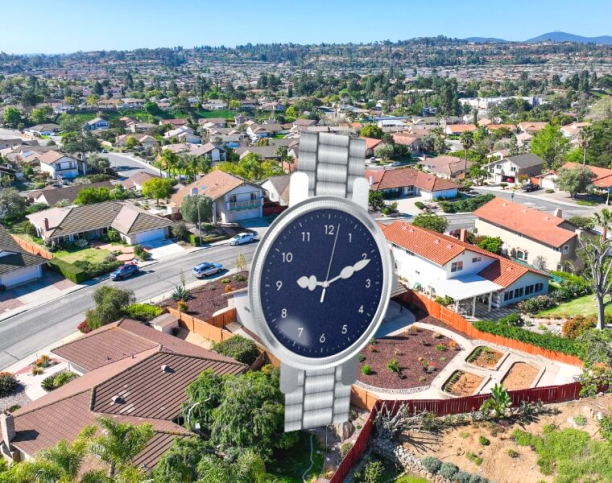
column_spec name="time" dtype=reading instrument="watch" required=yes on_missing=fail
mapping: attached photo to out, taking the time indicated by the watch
9:11:02
